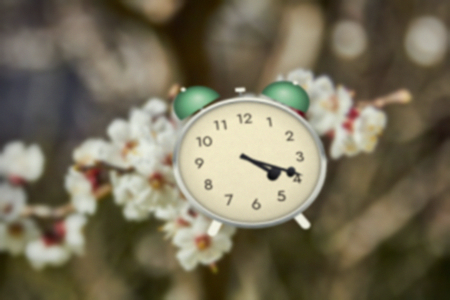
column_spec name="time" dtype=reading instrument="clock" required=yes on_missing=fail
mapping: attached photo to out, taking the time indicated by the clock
4:19
